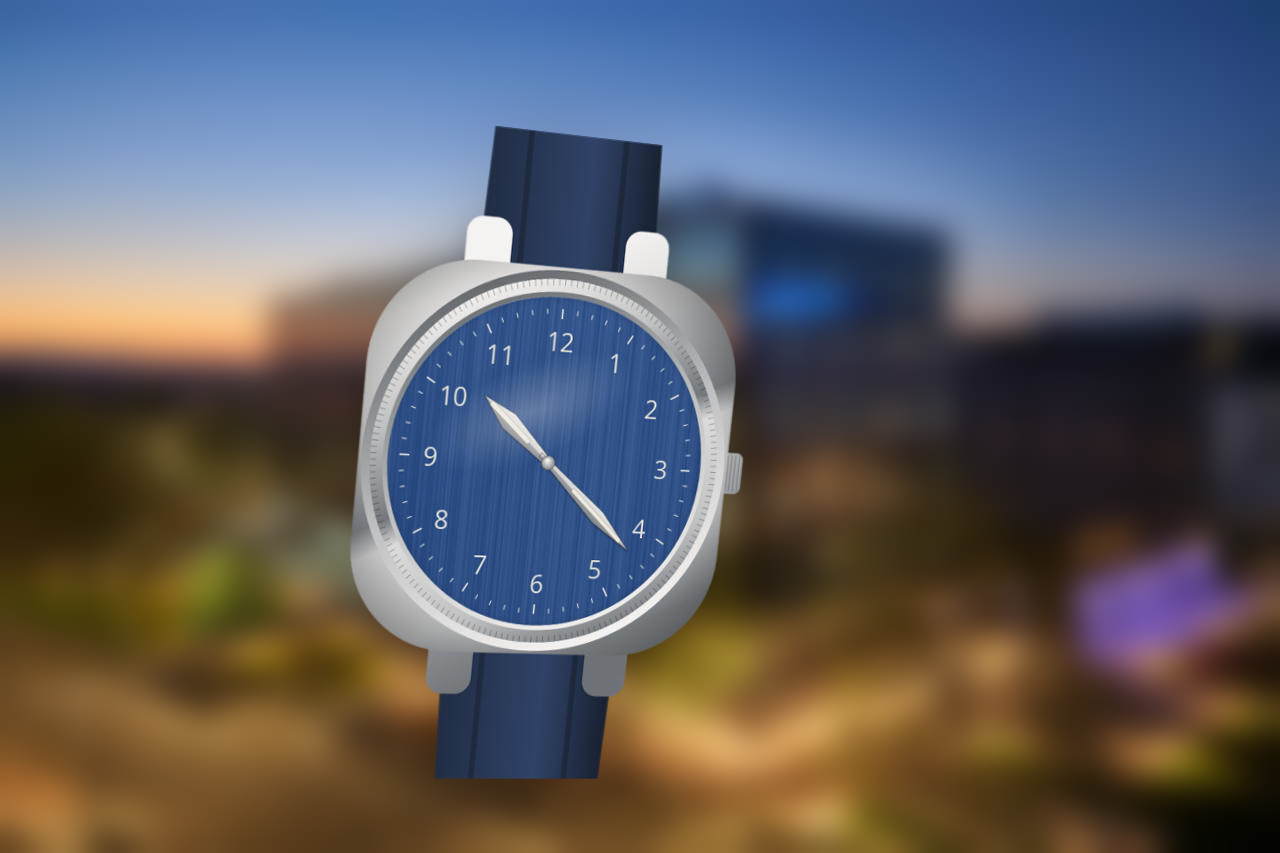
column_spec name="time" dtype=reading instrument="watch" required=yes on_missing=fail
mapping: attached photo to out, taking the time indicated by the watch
10:22
